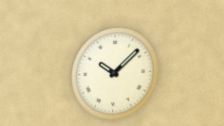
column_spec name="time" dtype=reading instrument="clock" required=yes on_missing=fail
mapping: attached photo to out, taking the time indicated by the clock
10:08
